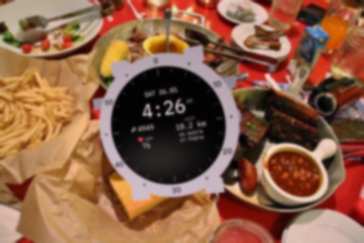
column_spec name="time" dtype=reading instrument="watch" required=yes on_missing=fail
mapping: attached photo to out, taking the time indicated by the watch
4:26
